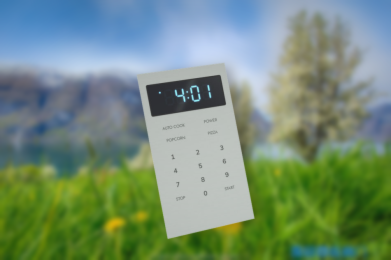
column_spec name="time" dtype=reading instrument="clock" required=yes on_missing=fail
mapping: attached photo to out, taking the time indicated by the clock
4:01
